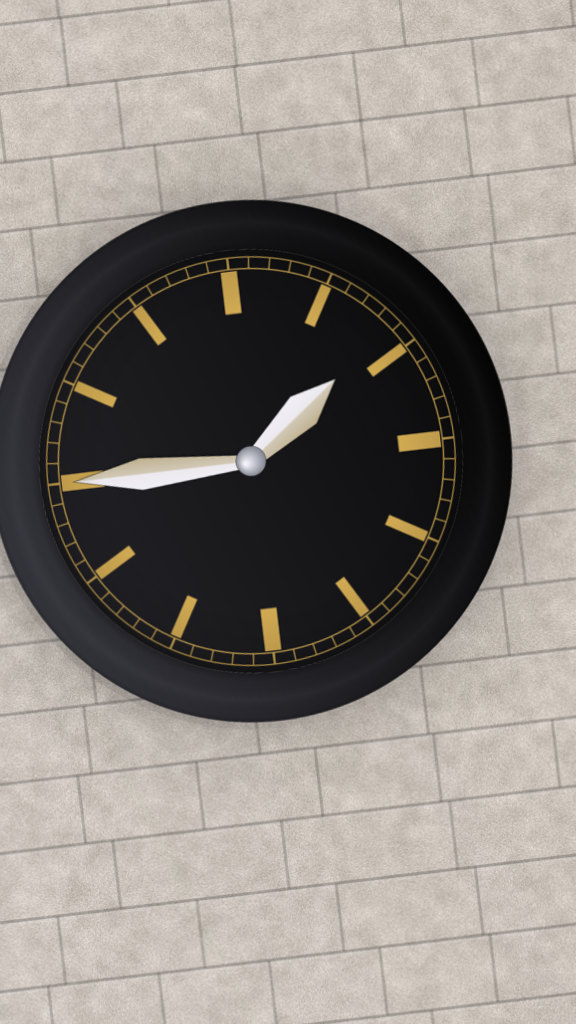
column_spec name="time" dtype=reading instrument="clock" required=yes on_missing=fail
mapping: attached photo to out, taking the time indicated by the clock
1:45
